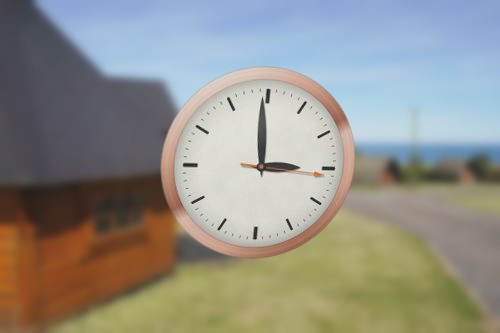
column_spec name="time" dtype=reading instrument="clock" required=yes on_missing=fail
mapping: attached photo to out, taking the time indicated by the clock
2:59:16
